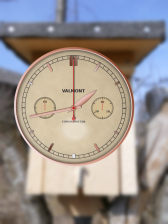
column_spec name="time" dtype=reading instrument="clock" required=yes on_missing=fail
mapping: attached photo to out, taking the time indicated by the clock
1:43
